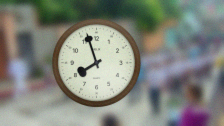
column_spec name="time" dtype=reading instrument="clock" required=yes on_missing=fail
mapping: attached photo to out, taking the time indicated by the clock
7:57
